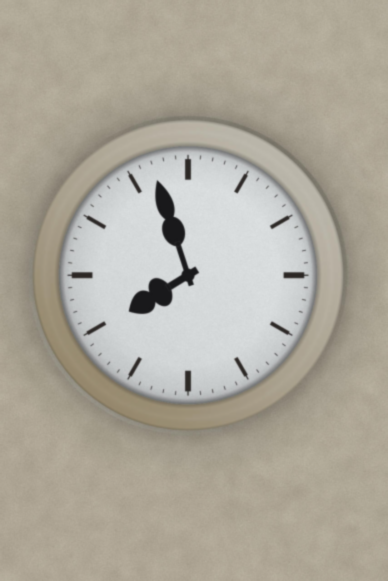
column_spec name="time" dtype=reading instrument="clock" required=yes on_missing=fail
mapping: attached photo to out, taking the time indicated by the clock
7:57
